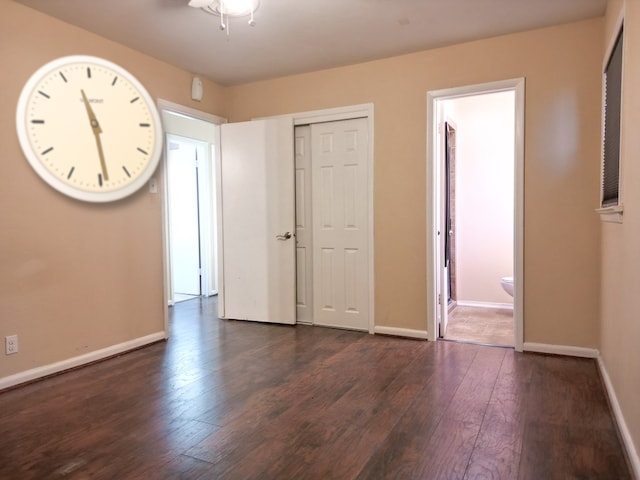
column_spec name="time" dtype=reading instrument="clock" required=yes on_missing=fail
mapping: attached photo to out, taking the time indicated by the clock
11:29
